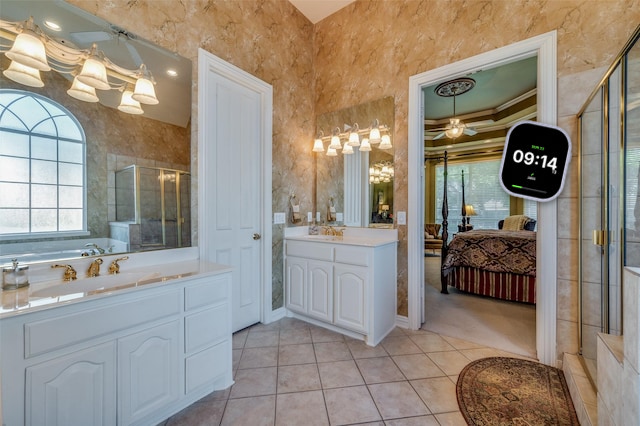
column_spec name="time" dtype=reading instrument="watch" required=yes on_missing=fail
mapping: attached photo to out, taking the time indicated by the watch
9:14
